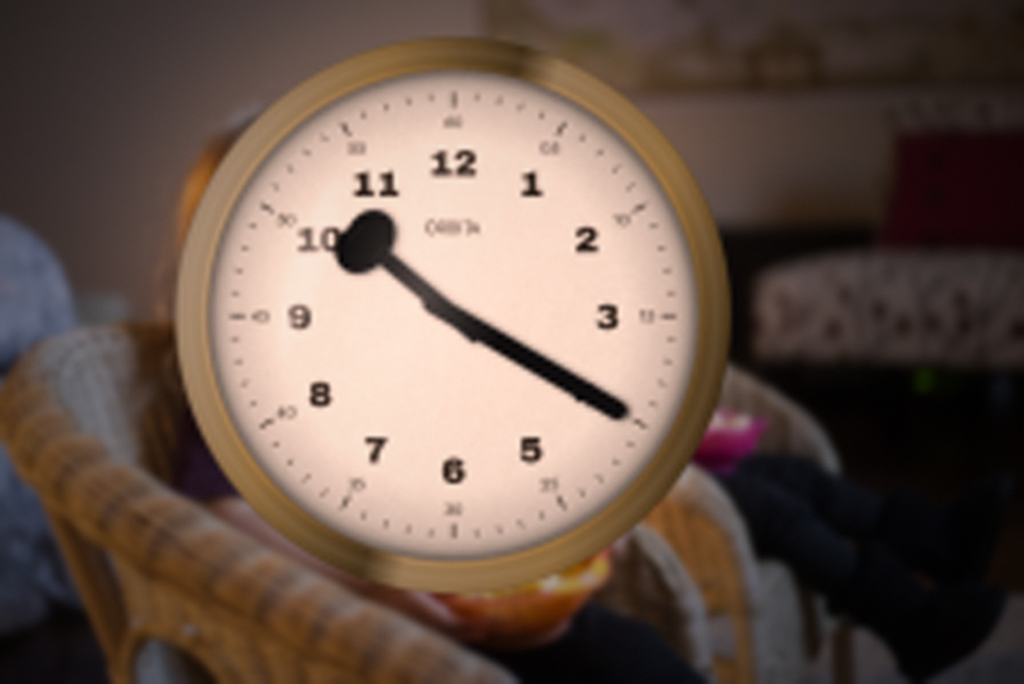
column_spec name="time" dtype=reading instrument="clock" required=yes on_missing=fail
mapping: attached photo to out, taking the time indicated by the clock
10:20
